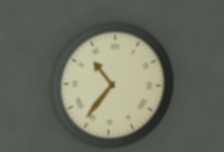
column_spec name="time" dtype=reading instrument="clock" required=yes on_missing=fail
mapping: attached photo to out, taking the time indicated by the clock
10:36
